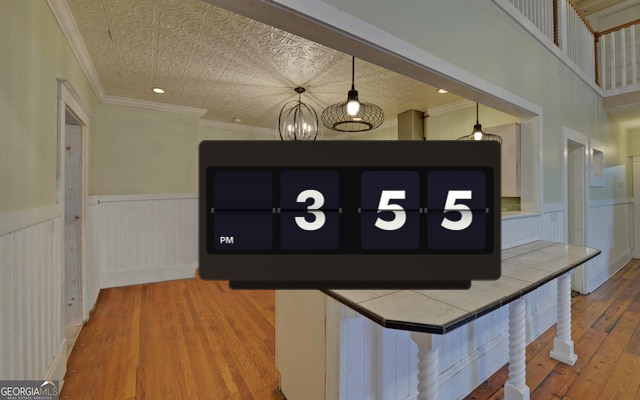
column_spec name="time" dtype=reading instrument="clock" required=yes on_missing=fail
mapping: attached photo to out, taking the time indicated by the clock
3:55
